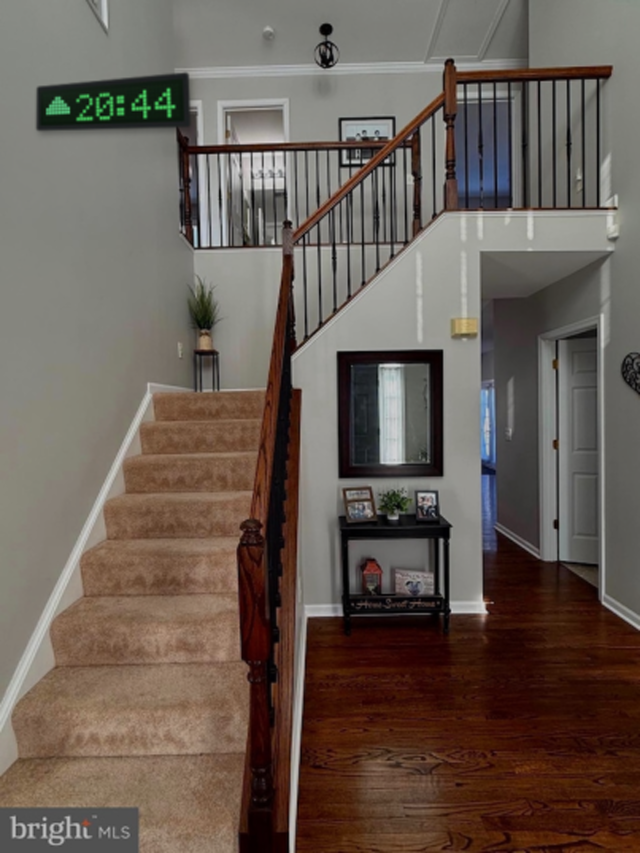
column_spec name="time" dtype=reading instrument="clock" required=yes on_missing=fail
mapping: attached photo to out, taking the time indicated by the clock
20:44
